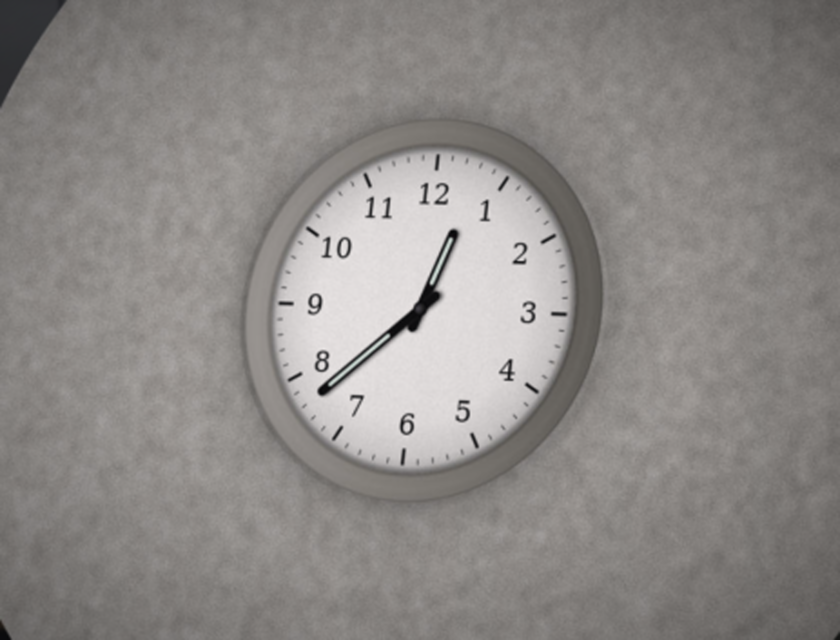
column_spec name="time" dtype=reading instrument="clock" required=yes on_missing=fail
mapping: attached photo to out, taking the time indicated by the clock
12:38
